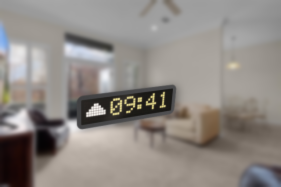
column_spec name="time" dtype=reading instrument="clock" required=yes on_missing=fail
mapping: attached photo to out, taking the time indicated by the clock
9:41
